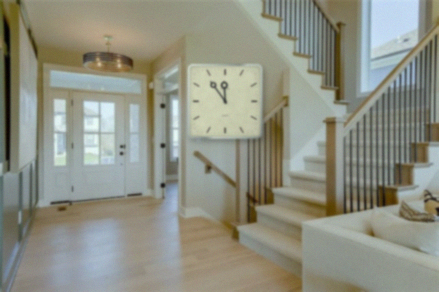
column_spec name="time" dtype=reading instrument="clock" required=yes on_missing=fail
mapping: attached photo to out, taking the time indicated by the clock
11:54
